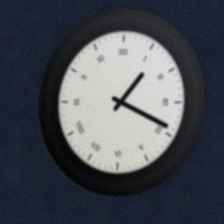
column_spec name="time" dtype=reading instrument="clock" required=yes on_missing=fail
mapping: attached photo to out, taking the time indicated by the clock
1:19
